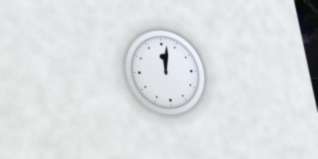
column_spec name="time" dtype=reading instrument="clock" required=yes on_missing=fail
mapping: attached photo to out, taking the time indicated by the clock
12:02
